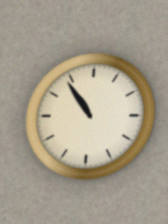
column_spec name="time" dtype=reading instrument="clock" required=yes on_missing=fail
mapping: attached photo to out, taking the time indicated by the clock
10:54
